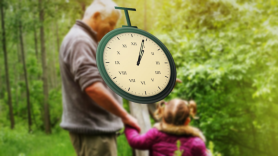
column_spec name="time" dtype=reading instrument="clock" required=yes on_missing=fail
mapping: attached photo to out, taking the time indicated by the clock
1:04
